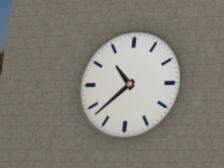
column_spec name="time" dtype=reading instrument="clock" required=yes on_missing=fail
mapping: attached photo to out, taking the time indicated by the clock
10:38
